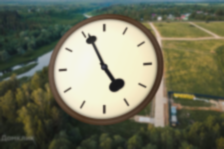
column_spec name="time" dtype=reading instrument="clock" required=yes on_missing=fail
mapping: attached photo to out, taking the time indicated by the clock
4:56
